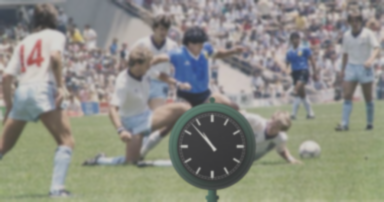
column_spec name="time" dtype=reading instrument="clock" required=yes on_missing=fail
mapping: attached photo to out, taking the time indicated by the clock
10:53
